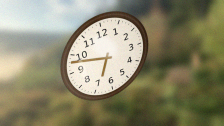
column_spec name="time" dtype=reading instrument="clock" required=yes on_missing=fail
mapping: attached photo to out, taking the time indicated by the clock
6:48
